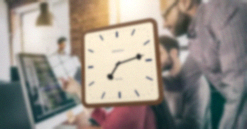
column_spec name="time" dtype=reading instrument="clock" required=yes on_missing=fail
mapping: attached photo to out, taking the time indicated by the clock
7:13
